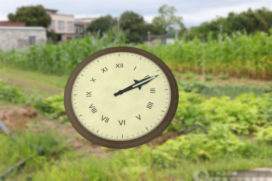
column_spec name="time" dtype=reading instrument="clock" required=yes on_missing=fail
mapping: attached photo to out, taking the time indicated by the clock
2:11
